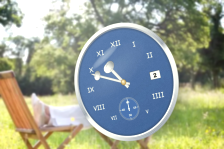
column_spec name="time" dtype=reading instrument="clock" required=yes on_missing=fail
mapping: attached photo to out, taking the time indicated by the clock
10:49
